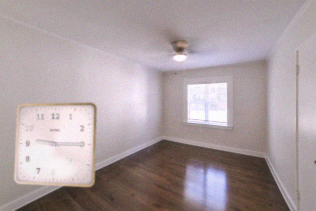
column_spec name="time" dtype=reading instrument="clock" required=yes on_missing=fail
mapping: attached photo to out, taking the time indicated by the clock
9:15
